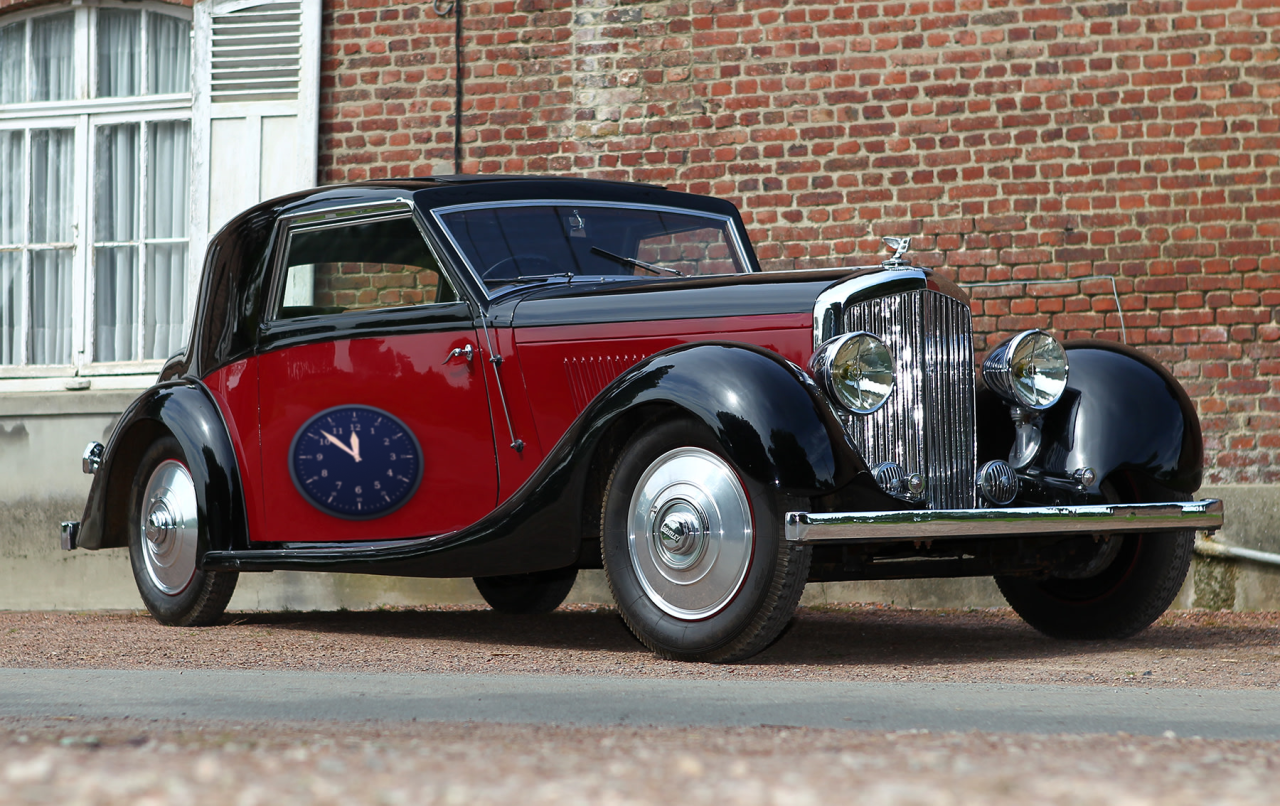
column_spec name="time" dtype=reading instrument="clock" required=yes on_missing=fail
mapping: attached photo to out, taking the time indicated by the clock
11:52
